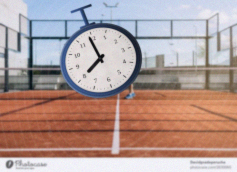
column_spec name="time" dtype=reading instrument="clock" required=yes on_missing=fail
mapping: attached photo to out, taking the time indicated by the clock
7:59
